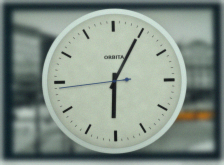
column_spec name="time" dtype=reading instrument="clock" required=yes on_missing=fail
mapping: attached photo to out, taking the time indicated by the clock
6:04:44
